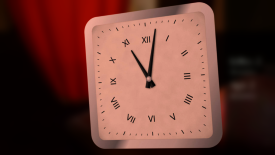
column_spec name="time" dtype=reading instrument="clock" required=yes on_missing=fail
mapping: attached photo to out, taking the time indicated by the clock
11:02
